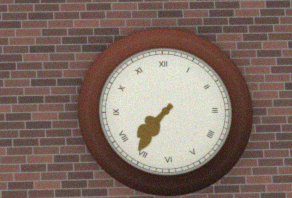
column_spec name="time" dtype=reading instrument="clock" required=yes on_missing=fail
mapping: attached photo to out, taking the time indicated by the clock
7:36
